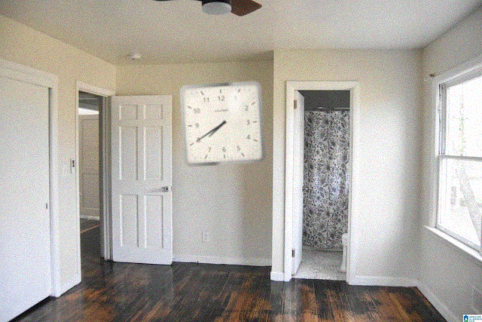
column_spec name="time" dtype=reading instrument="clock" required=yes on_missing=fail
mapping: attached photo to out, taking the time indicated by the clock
7:40
